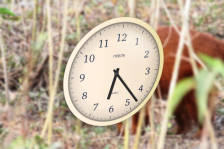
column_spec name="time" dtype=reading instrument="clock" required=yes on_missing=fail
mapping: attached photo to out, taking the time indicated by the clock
6:23
